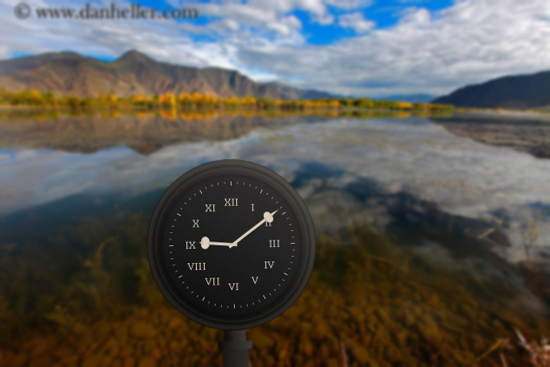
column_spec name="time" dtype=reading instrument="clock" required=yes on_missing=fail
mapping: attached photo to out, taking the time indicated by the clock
9:09
